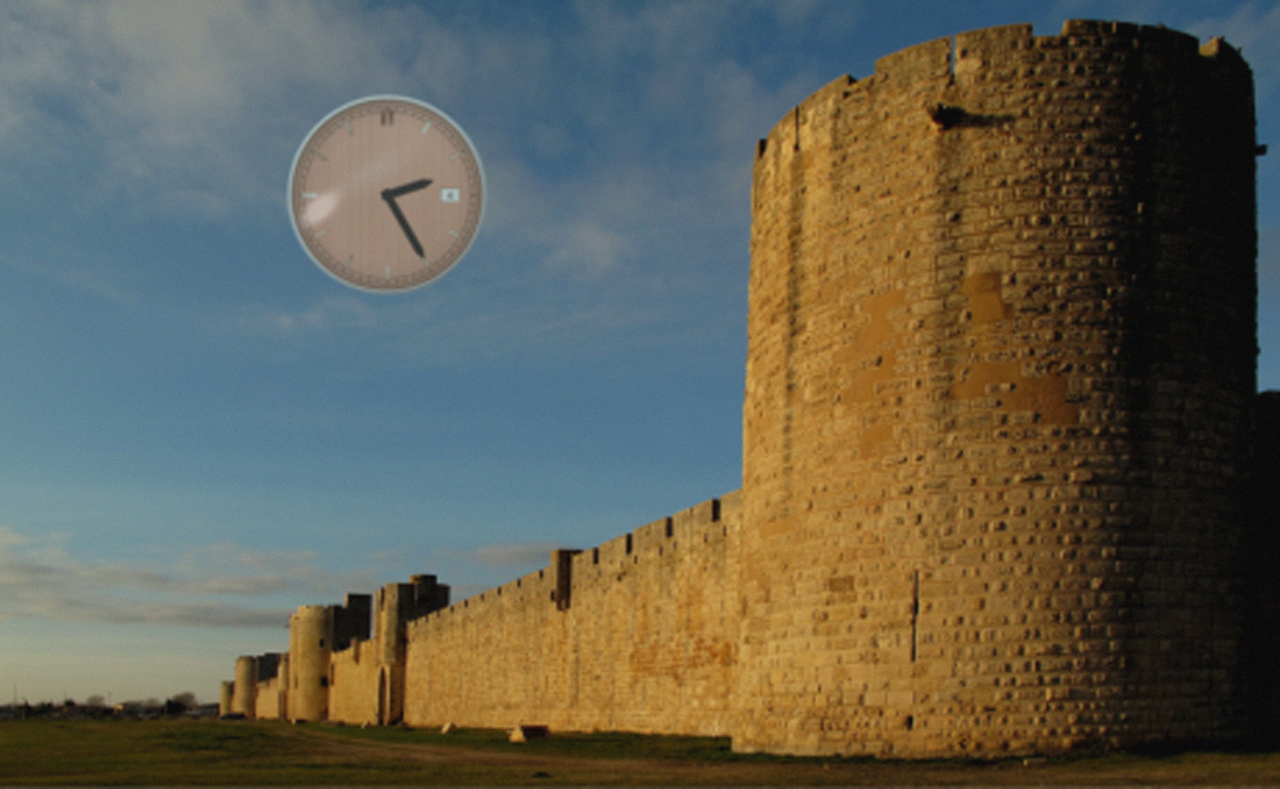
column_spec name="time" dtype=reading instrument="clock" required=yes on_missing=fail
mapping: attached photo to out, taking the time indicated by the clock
2:25
